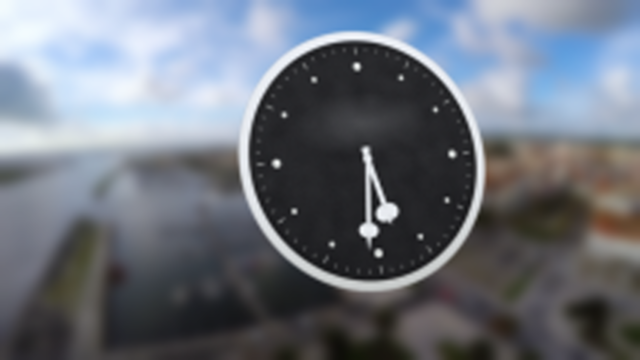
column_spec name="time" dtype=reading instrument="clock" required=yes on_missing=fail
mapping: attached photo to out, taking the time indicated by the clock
5:31
